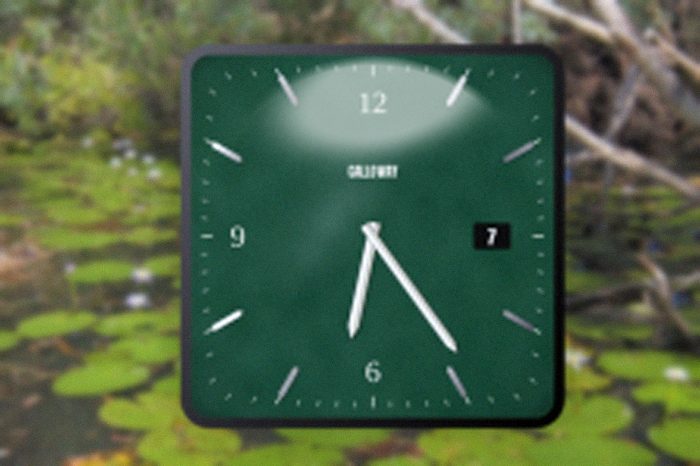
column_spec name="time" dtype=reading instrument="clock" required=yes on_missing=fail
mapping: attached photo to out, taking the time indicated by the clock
6:24
